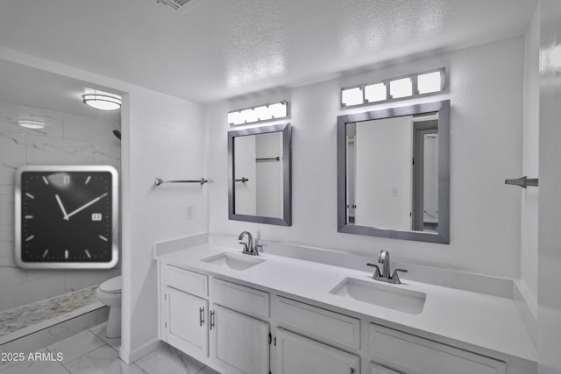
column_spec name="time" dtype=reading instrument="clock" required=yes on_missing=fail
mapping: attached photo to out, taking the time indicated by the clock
11:10
